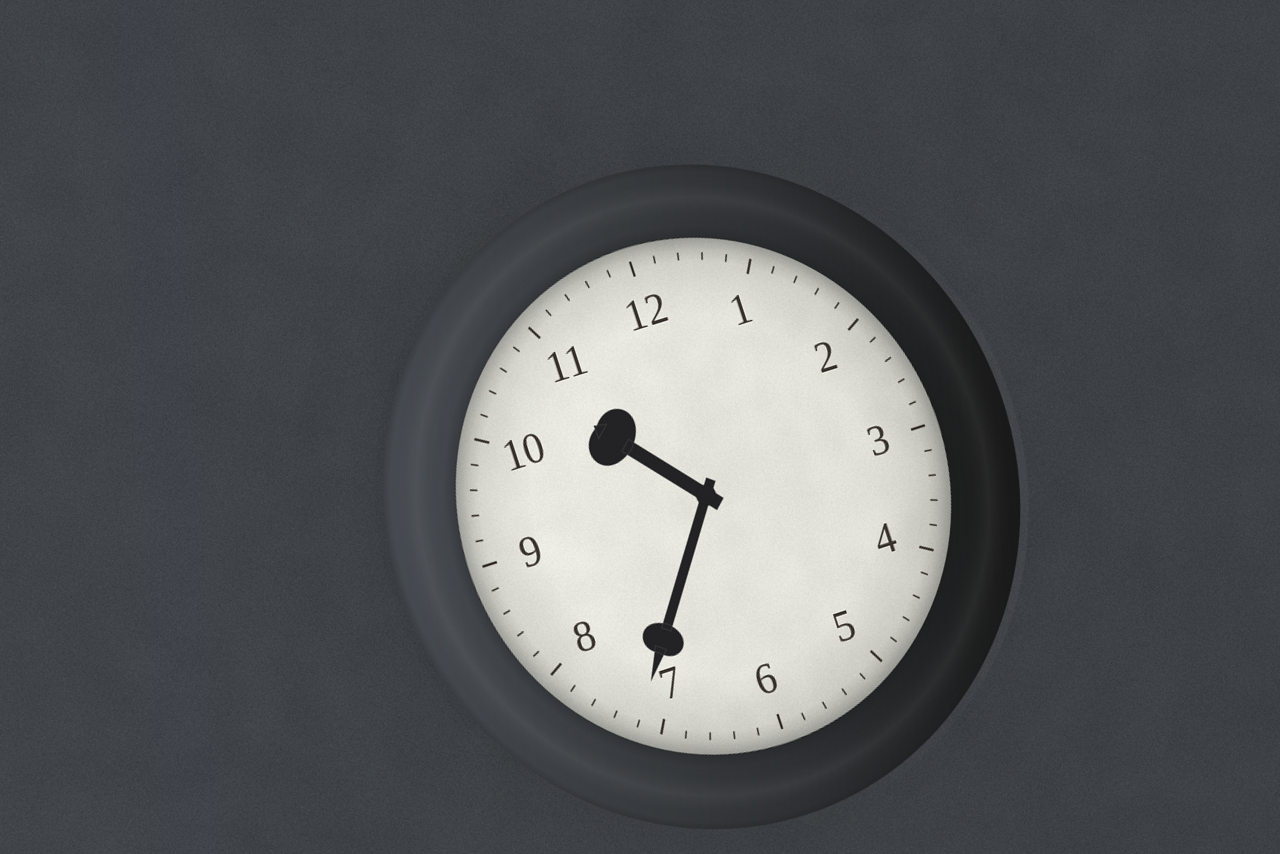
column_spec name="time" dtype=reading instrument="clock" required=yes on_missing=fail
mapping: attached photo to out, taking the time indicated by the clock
10:36
